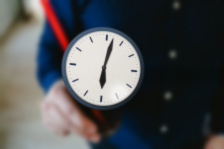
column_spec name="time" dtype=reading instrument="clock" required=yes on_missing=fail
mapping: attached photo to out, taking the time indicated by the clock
6:02
